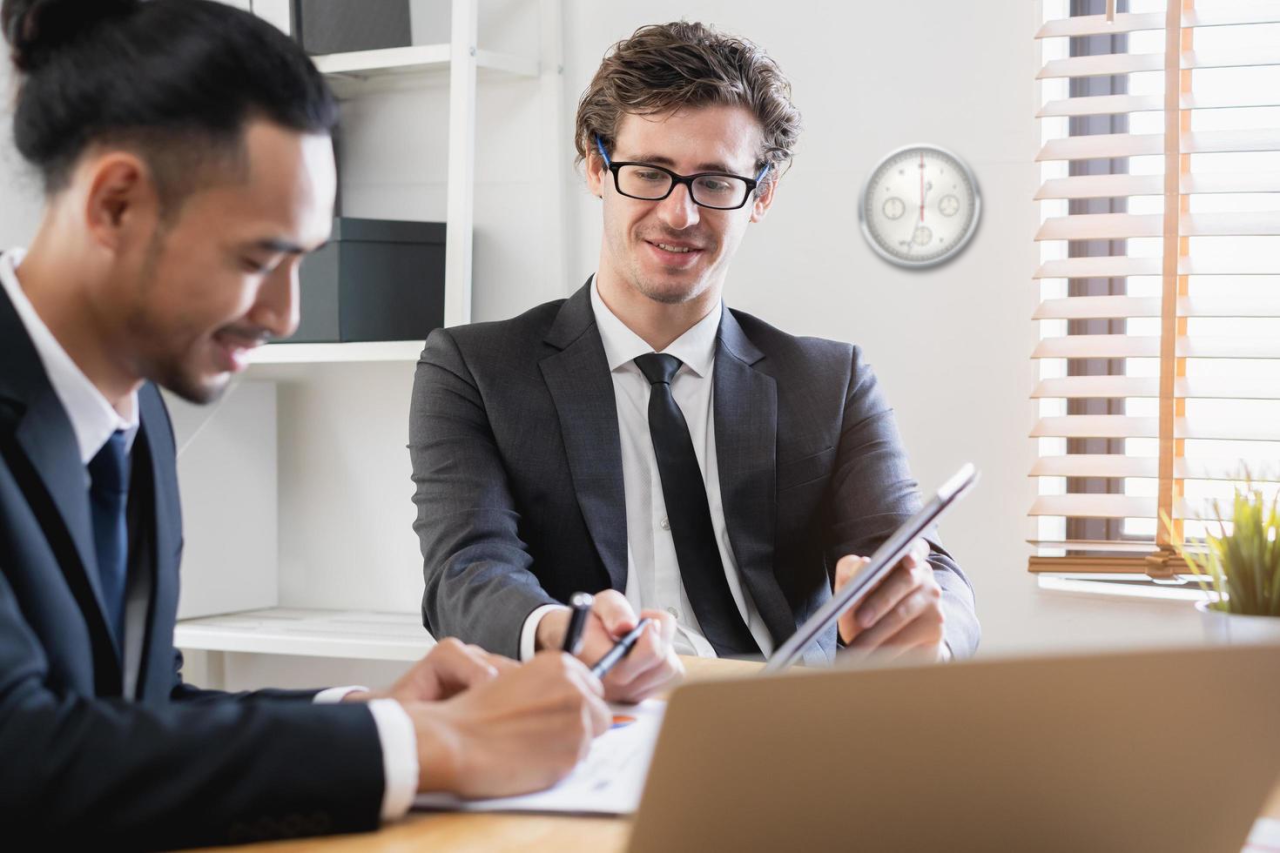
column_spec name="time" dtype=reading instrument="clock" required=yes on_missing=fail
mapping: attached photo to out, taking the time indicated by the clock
12:33
